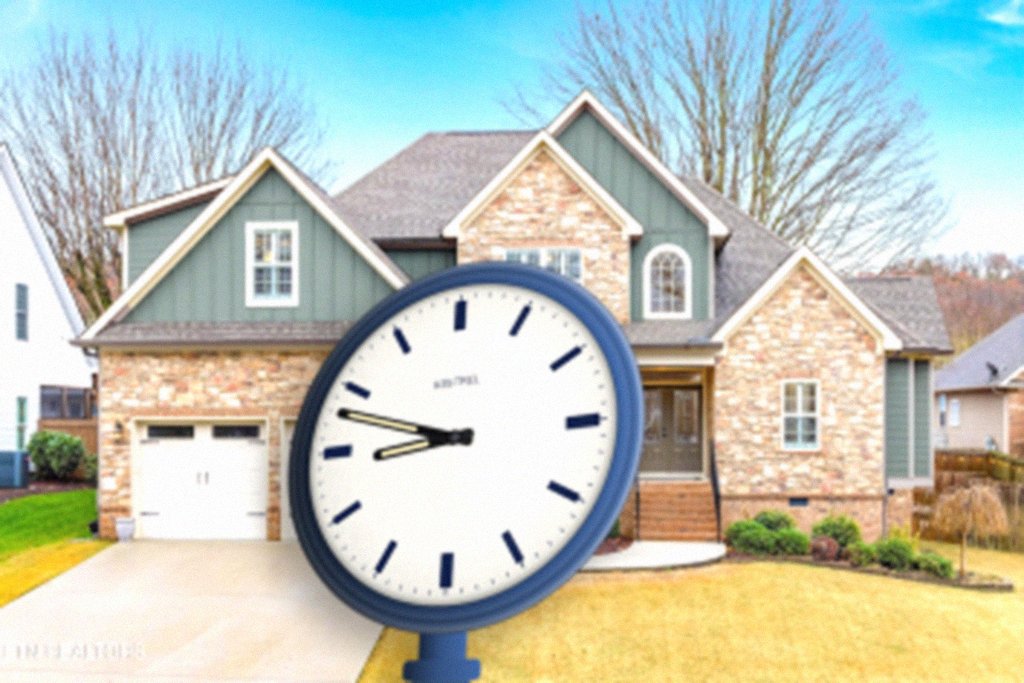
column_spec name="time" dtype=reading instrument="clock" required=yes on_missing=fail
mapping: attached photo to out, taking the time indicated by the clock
8:48
